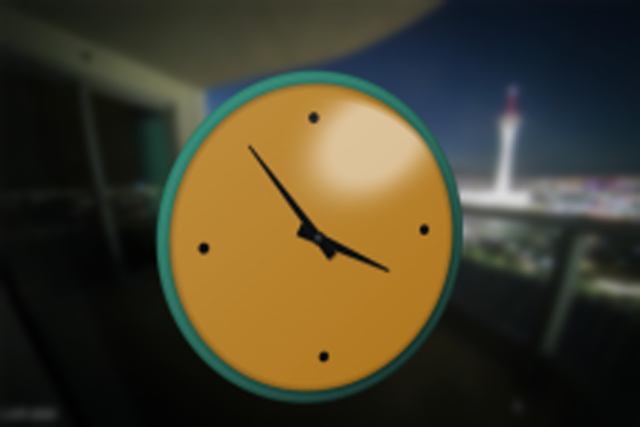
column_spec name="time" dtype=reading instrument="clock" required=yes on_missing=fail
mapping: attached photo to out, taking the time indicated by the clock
3:54
